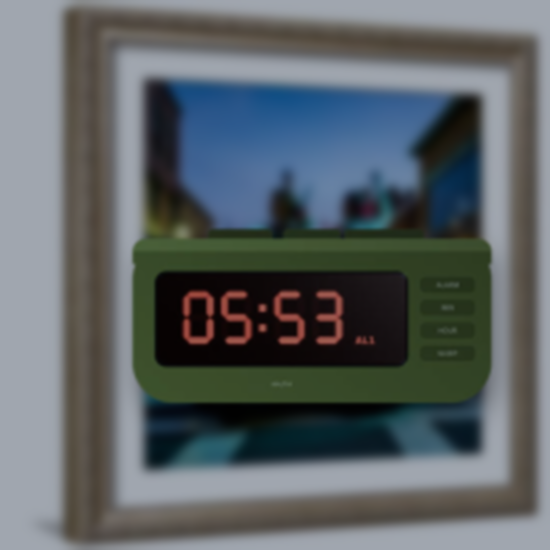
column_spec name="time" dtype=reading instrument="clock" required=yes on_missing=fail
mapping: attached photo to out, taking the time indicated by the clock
5:53
